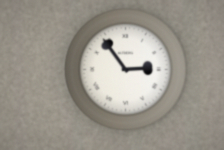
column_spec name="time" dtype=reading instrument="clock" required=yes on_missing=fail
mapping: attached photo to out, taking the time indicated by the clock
2:54
